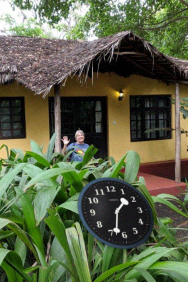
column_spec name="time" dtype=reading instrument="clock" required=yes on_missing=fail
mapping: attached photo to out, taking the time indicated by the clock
1:33
